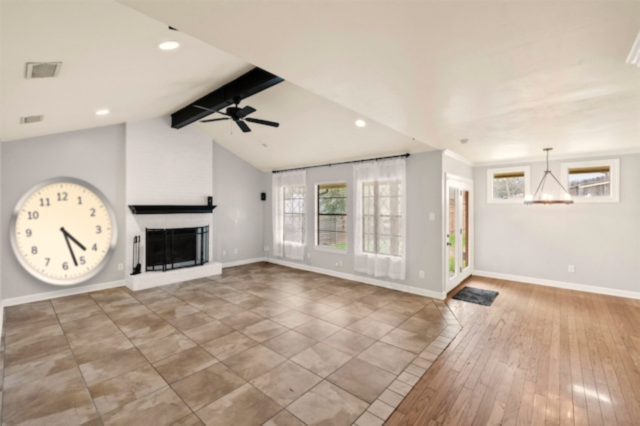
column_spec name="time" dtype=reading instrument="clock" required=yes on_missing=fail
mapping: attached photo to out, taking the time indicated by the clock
4:27
